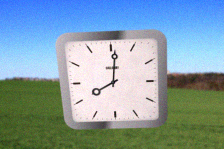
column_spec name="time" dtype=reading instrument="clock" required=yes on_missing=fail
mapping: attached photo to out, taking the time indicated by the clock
8:01
